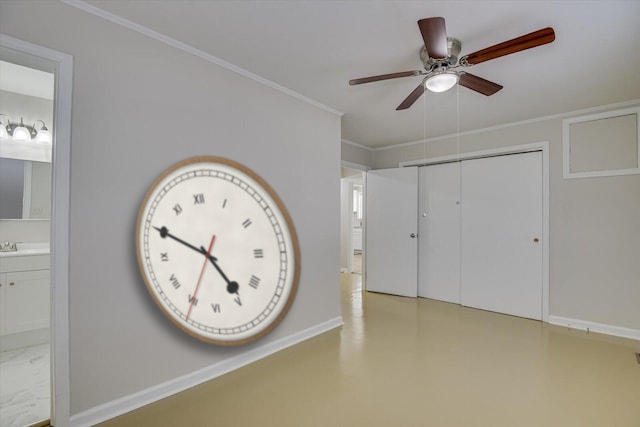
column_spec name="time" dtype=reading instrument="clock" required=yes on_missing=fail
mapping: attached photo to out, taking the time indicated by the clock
4:49:35
